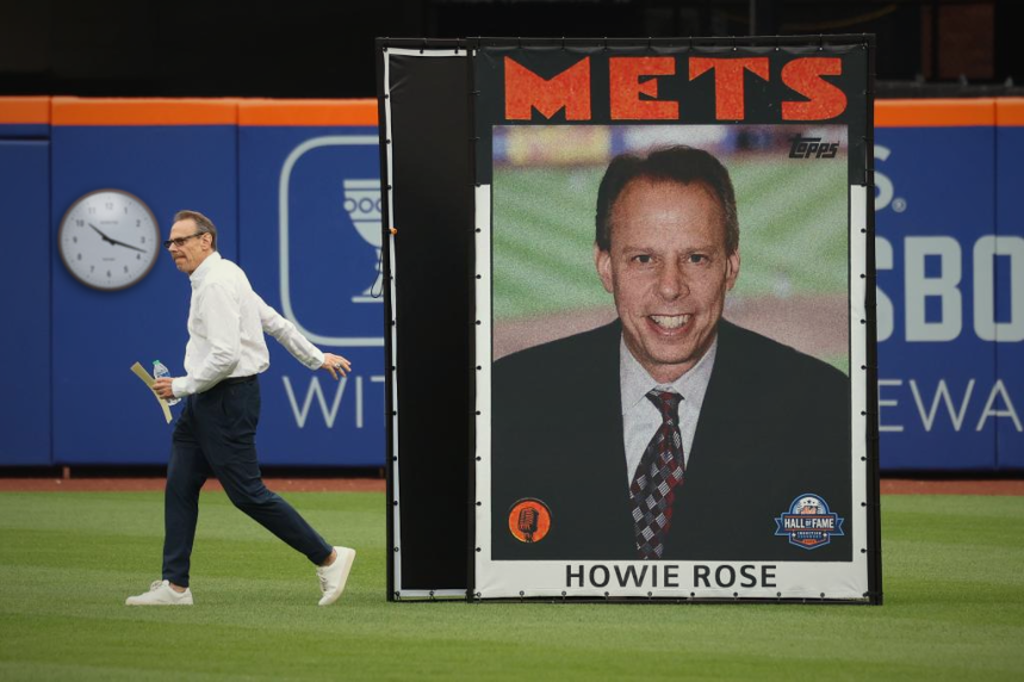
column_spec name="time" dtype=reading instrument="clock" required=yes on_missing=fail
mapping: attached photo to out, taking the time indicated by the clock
10:18
